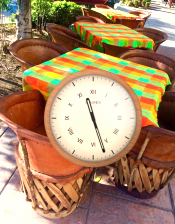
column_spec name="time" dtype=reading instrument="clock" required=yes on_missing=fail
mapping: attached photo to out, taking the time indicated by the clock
11:27
